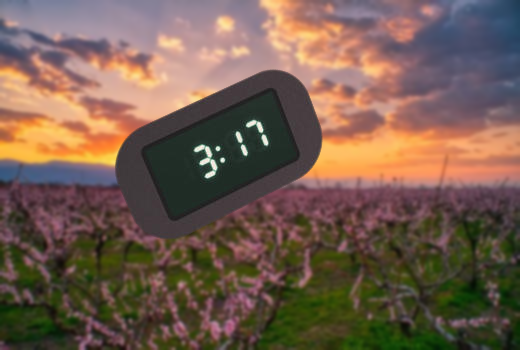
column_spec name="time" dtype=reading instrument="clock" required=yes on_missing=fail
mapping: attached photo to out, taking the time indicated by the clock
3:17
